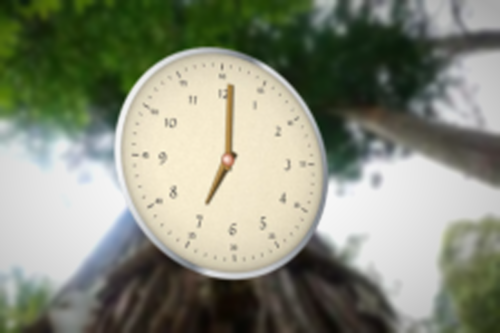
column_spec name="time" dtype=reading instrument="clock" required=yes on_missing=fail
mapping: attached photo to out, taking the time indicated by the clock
7:01
